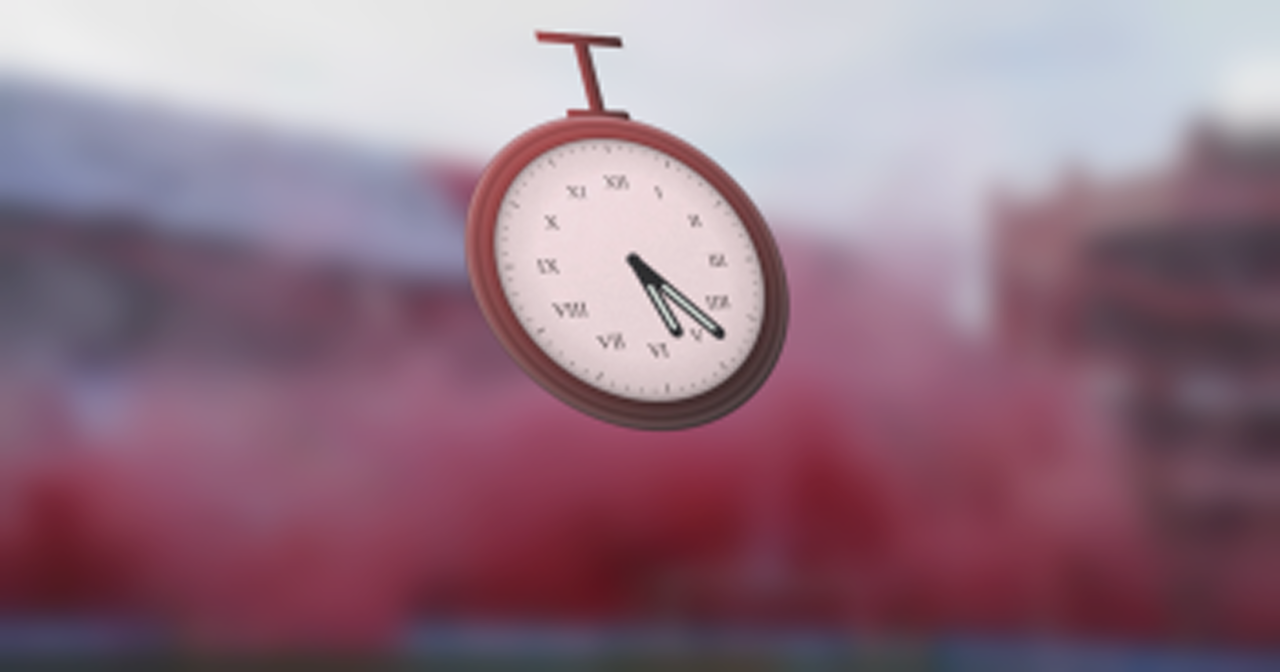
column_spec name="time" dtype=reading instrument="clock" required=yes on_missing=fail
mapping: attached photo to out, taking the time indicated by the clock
5:23
